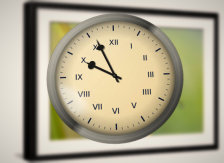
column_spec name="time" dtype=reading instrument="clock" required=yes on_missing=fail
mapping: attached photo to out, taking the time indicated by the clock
9:56
